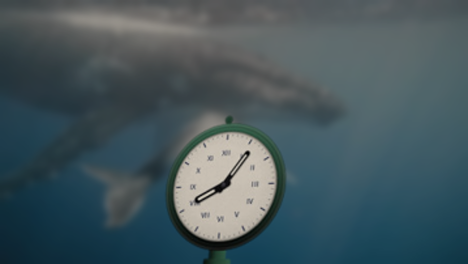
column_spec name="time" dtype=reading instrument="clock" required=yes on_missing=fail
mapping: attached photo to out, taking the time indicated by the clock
8:06
